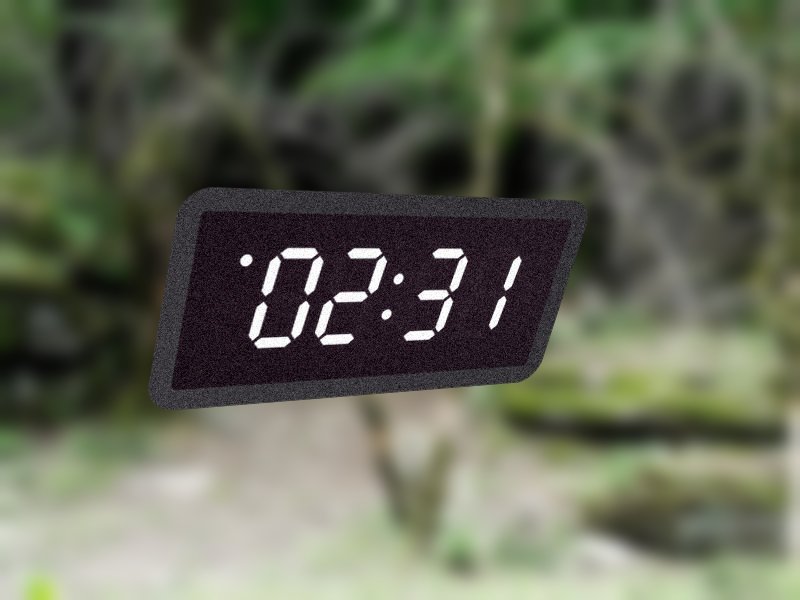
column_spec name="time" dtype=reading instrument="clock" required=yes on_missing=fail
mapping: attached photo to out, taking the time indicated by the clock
2:31
